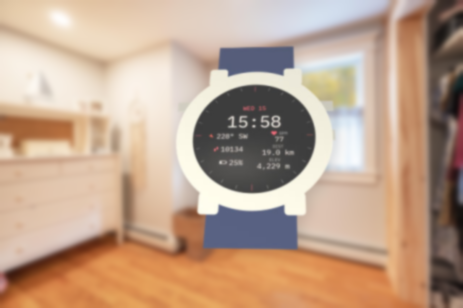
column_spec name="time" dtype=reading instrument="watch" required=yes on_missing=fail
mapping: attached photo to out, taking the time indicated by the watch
15:58
